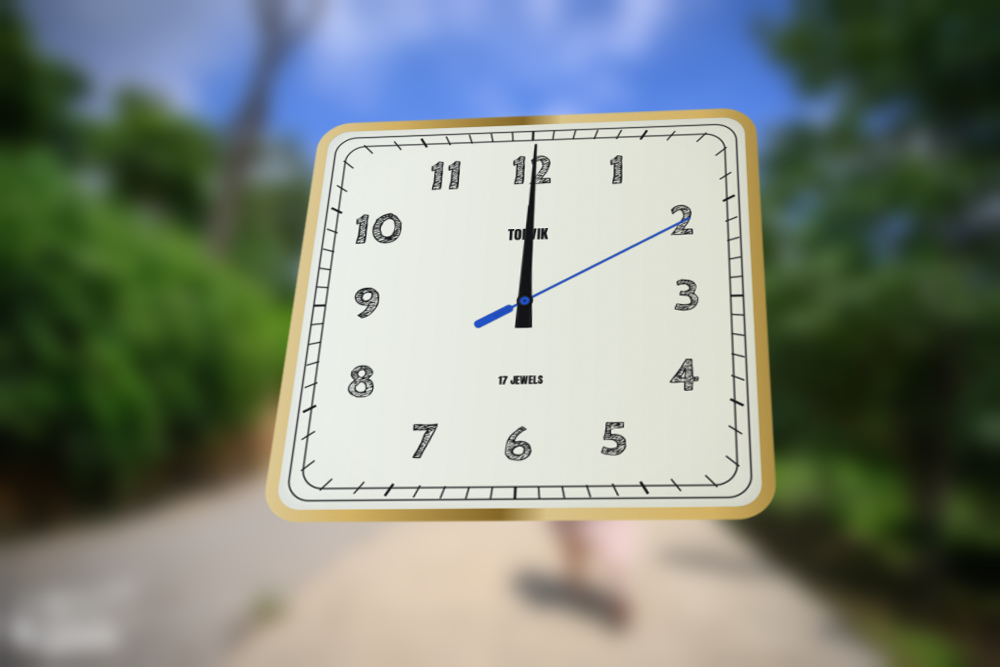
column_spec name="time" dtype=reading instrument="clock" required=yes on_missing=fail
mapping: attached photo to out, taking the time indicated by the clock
12:00:10
